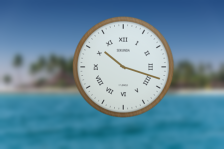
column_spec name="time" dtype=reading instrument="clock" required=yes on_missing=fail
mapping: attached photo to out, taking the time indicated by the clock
10:18
